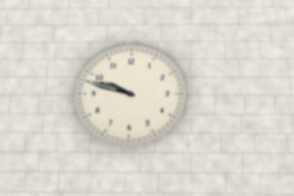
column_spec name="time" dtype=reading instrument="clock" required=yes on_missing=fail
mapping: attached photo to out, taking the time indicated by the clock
9:48
